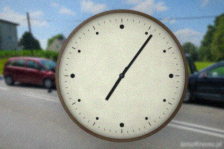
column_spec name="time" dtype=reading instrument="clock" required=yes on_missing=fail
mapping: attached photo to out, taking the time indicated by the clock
7:06
